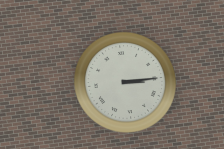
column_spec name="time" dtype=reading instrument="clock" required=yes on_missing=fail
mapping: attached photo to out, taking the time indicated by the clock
3:15
